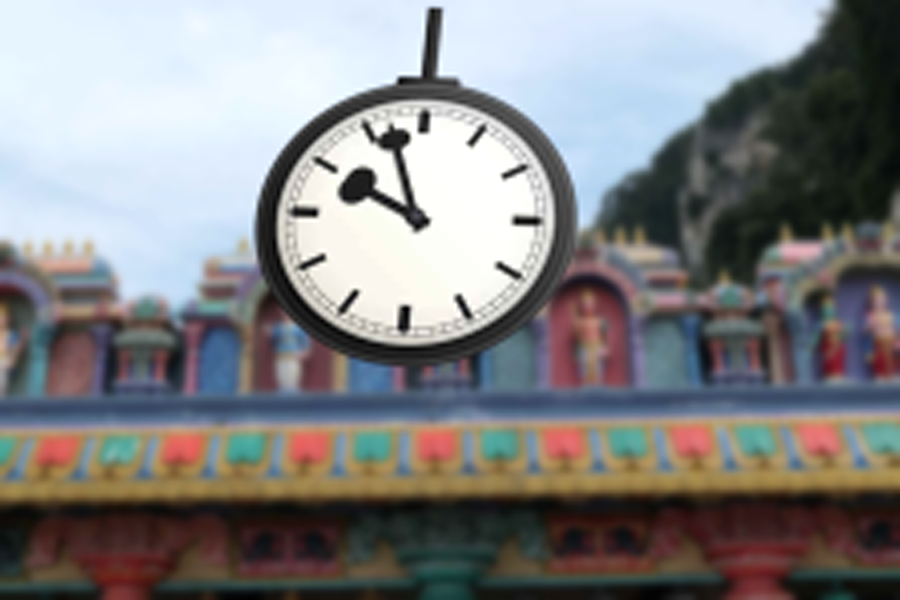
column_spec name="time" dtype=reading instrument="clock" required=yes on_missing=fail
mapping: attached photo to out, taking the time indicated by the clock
9:57
